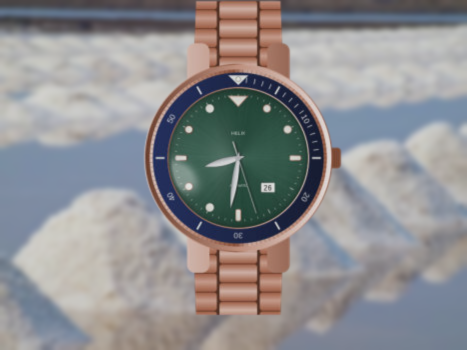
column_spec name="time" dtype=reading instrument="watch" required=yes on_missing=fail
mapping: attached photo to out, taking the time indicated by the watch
8:31:27
